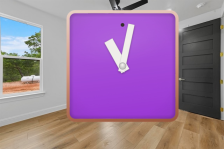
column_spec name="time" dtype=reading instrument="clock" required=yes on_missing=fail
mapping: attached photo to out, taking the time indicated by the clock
11:02
